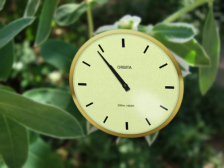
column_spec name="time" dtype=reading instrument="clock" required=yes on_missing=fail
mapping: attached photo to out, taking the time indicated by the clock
10:54
